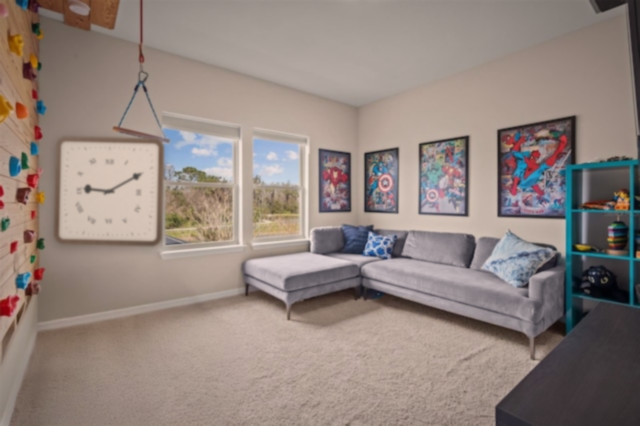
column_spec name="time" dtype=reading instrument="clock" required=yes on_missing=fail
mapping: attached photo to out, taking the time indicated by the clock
9:10
